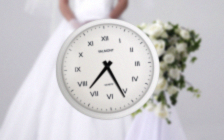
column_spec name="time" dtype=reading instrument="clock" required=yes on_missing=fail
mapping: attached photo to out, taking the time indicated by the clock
7:26
